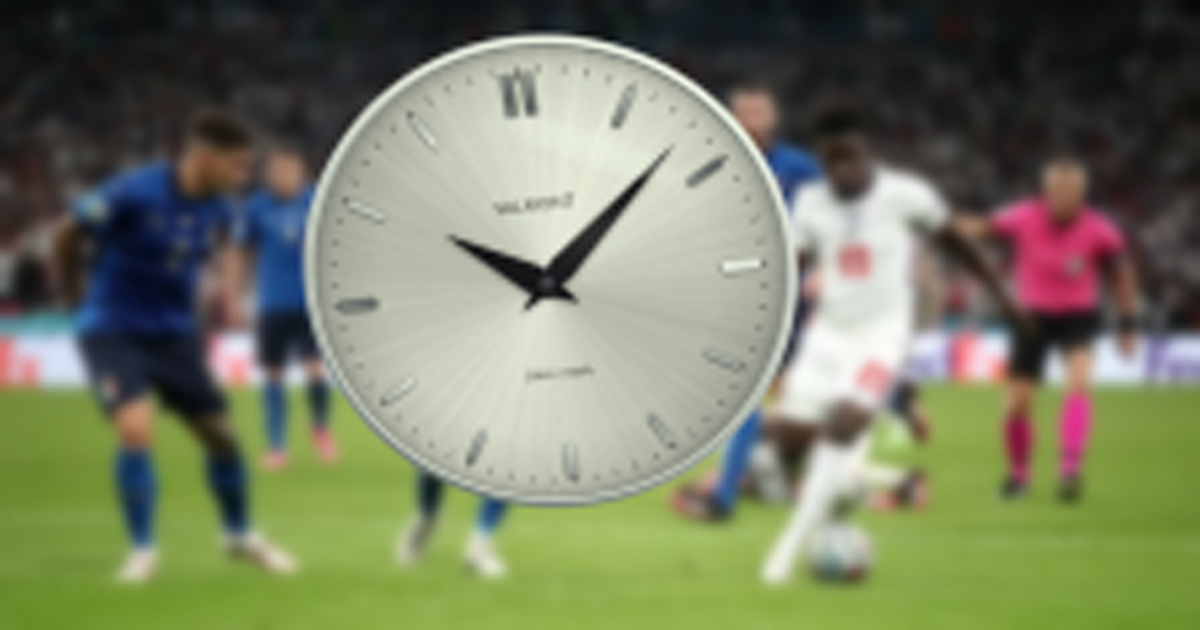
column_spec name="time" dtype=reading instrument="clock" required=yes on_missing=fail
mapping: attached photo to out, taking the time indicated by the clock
10:08
